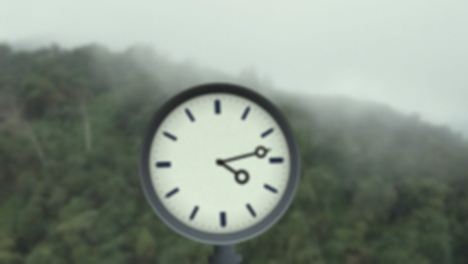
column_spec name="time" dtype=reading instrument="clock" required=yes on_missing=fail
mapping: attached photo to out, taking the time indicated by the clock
4:13
